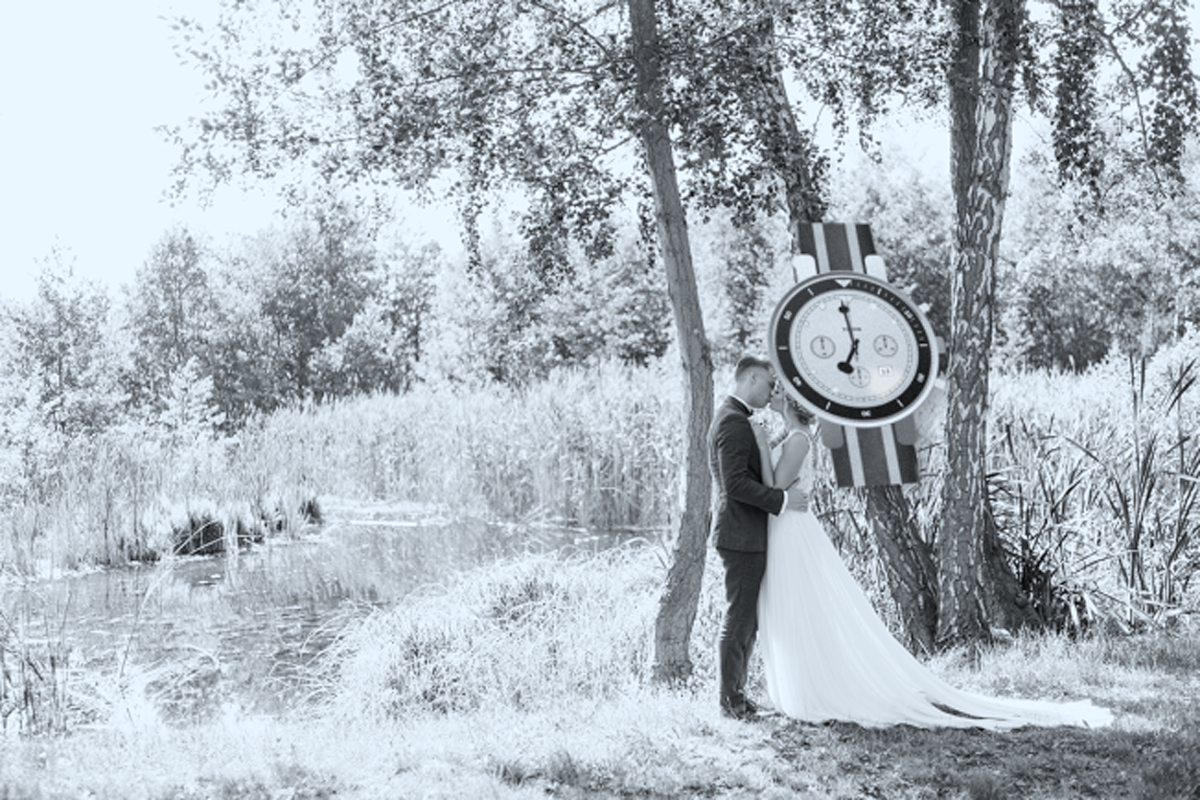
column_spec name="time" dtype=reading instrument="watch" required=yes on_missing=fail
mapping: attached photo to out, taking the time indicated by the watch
6:59
